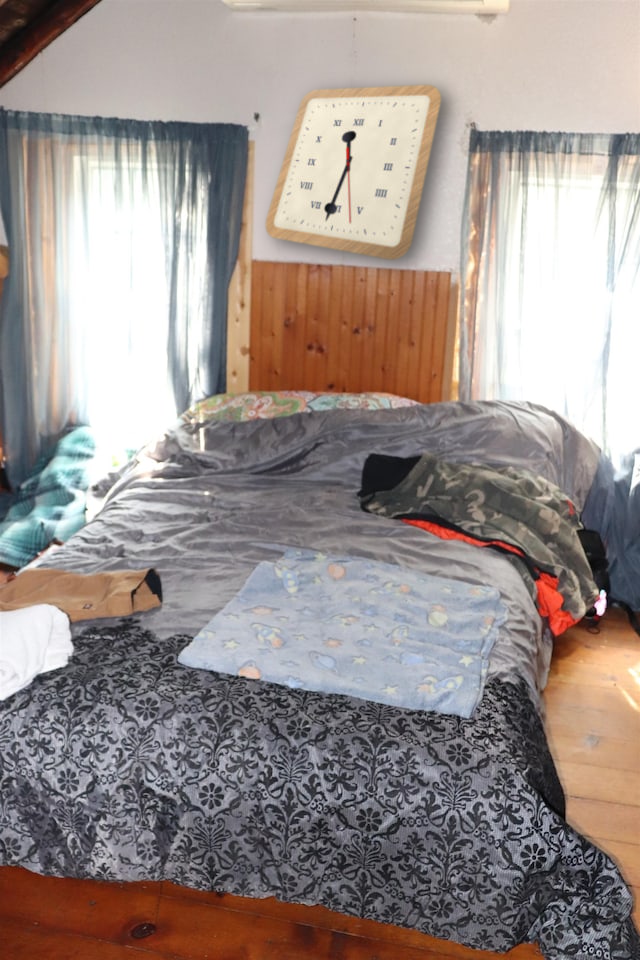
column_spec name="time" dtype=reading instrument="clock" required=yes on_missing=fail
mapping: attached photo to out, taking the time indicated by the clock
11:31:27
